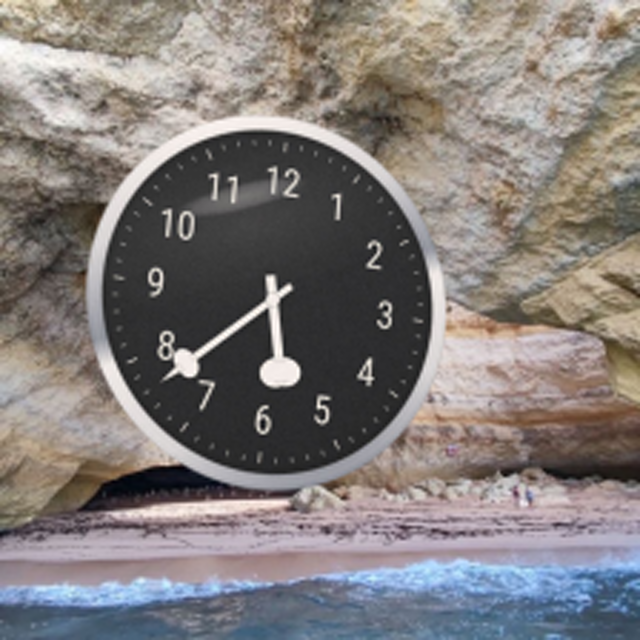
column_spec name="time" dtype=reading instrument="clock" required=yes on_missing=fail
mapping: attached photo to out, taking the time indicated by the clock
5:38
